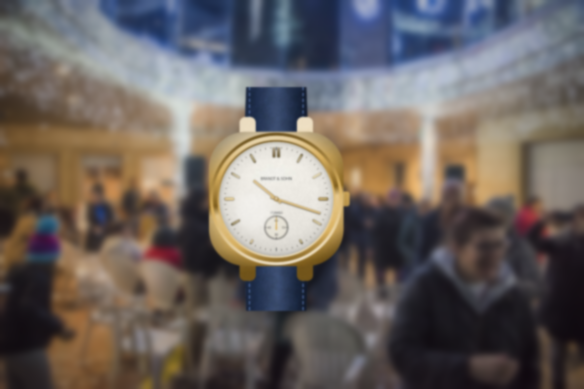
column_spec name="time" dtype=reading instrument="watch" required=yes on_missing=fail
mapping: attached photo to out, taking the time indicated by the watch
10:18
